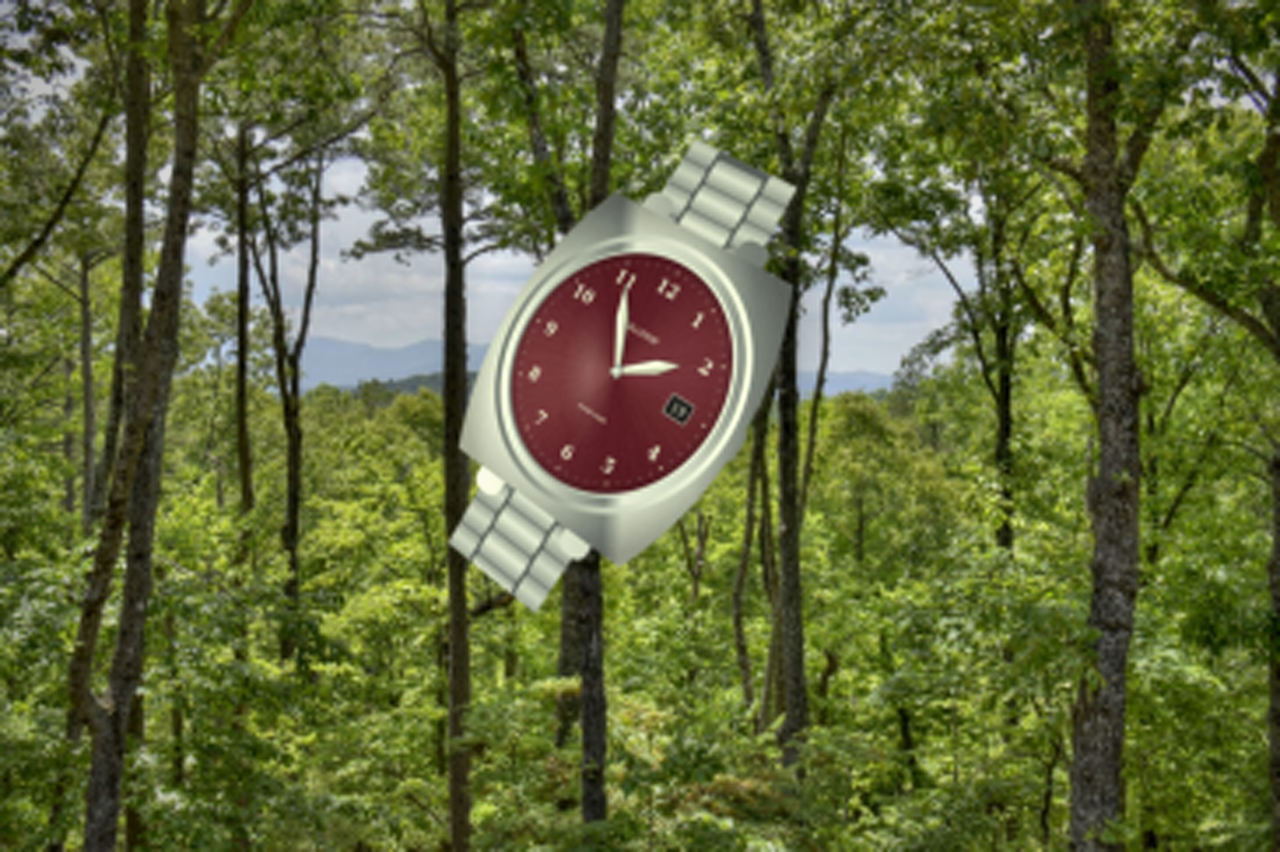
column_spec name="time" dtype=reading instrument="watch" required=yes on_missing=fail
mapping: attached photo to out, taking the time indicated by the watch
1:55
